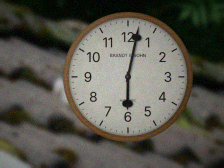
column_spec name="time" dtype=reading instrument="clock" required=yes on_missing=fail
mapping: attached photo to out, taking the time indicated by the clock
6:02
